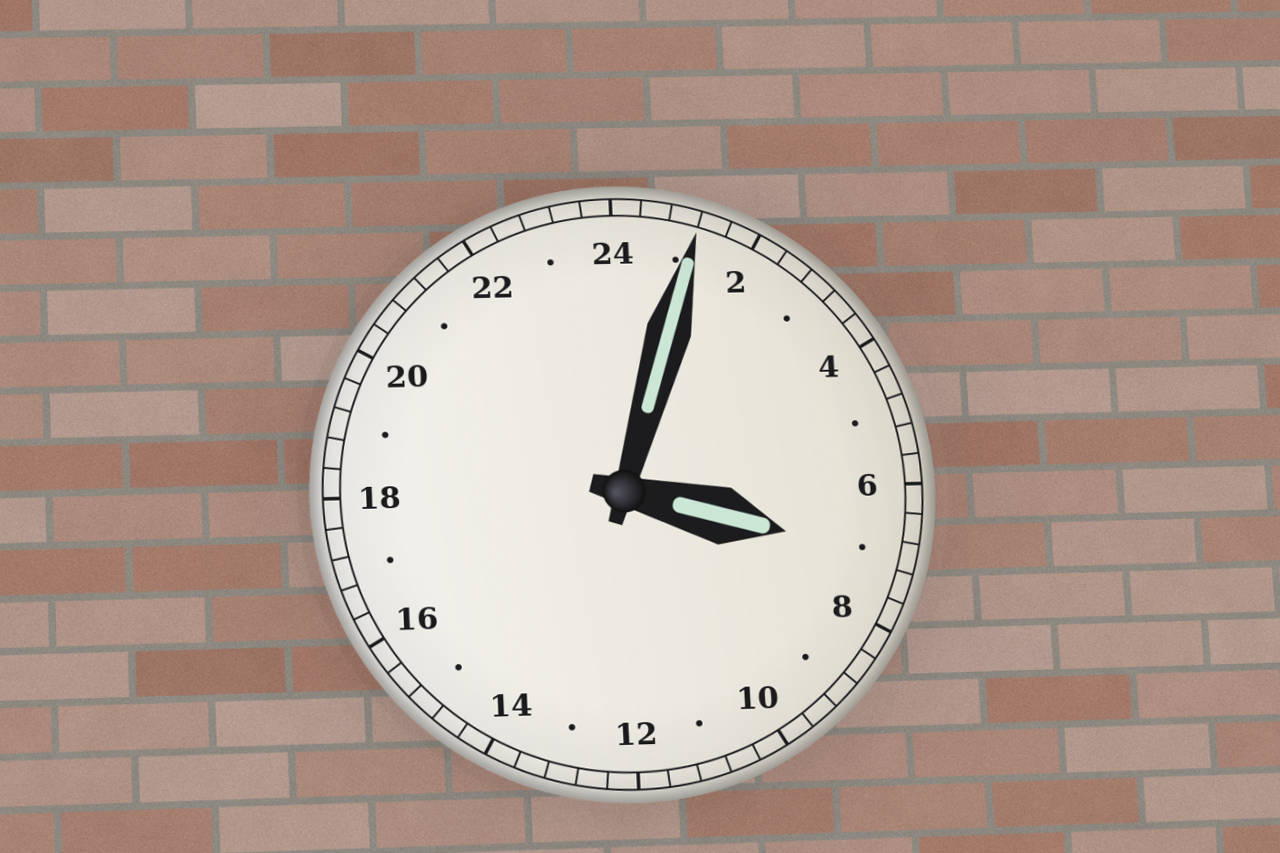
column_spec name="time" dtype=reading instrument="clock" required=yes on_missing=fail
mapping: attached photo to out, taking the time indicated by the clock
7:03
